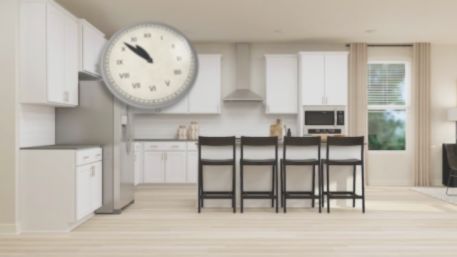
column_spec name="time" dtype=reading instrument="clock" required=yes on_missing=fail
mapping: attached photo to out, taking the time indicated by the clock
10:52
